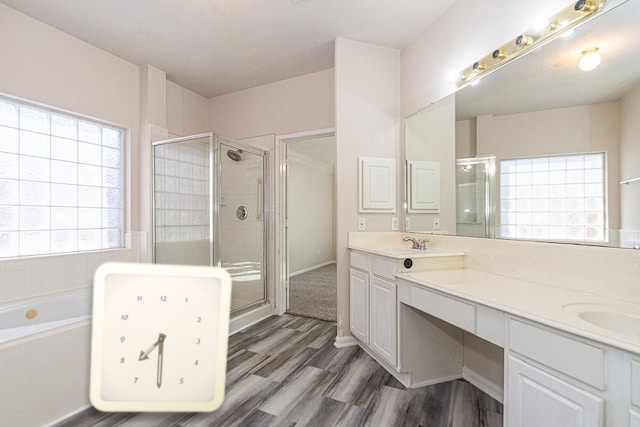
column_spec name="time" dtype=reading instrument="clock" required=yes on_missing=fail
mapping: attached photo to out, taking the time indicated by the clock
7:30
